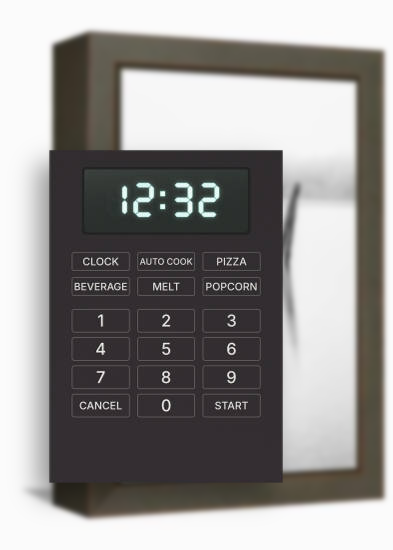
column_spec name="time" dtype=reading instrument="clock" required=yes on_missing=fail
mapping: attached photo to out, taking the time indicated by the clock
12:32
